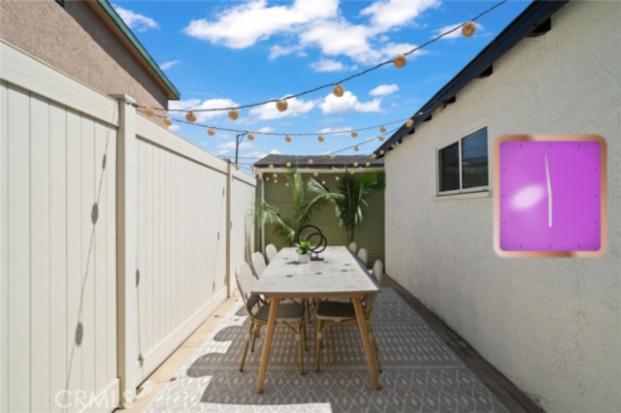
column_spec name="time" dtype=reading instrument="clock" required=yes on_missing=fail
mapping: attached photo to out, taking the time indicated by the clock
5:59
